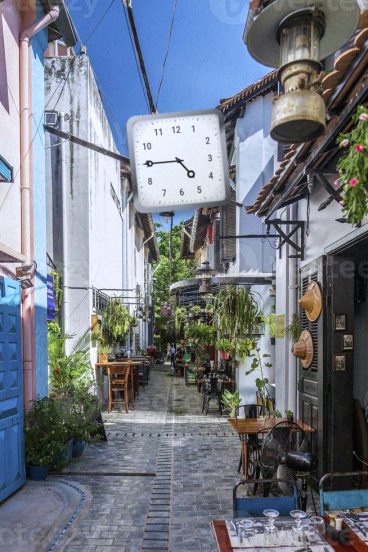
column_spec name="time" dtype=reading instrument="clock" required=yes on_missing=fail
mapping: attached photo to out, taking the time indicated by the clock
4:45
